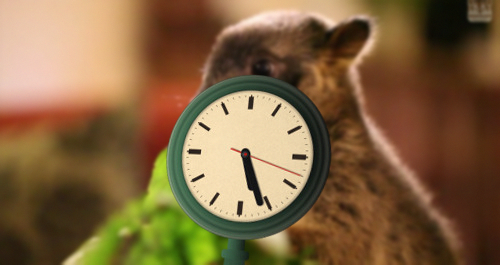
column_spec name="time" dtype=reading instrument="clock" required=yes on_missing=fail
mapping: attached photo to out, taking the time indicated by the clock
5:26:18
